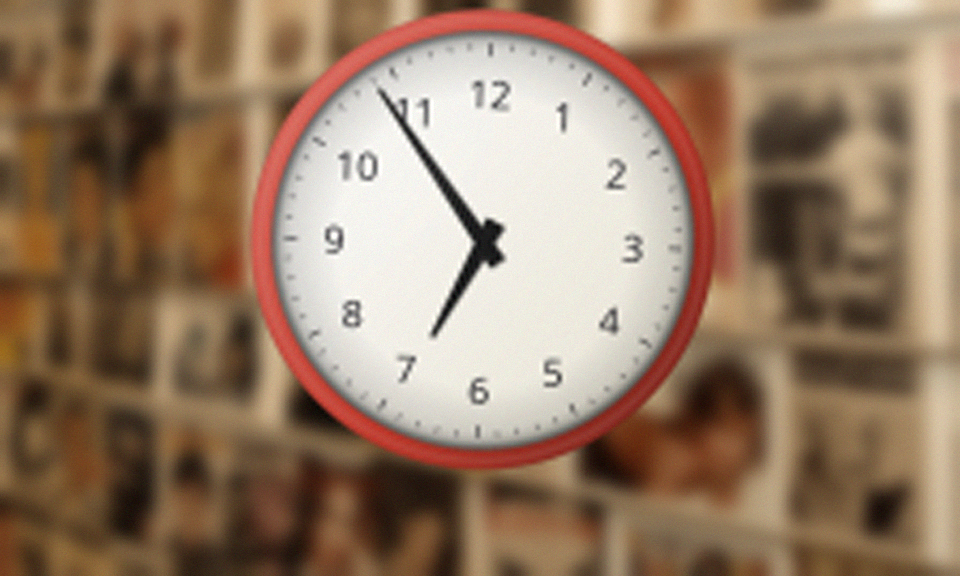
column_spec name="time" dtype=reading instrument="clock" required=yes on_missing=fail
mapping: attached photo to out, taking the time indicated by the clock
6:54
